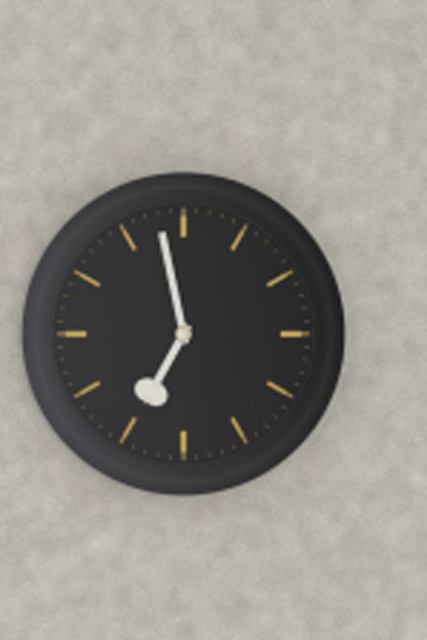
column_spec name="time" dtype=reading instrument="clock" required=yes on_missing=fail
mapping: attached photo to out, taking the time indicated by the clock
6:58
